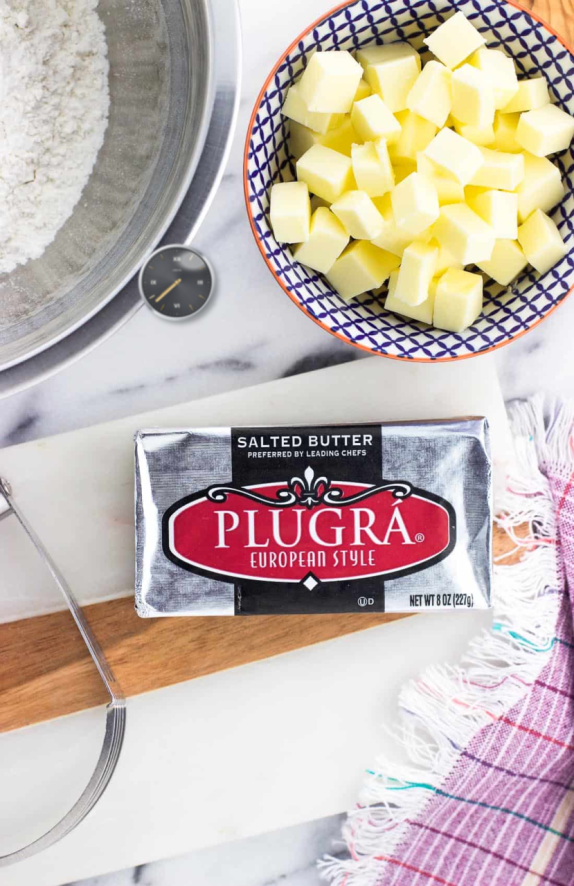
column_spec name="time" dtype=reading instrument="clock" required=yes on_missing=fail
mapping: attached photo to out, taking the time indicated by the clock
7:38
